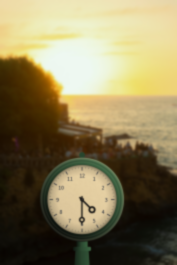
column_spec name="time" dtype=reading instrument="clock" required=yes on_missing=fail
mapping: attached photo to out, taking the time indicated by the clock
4:30
